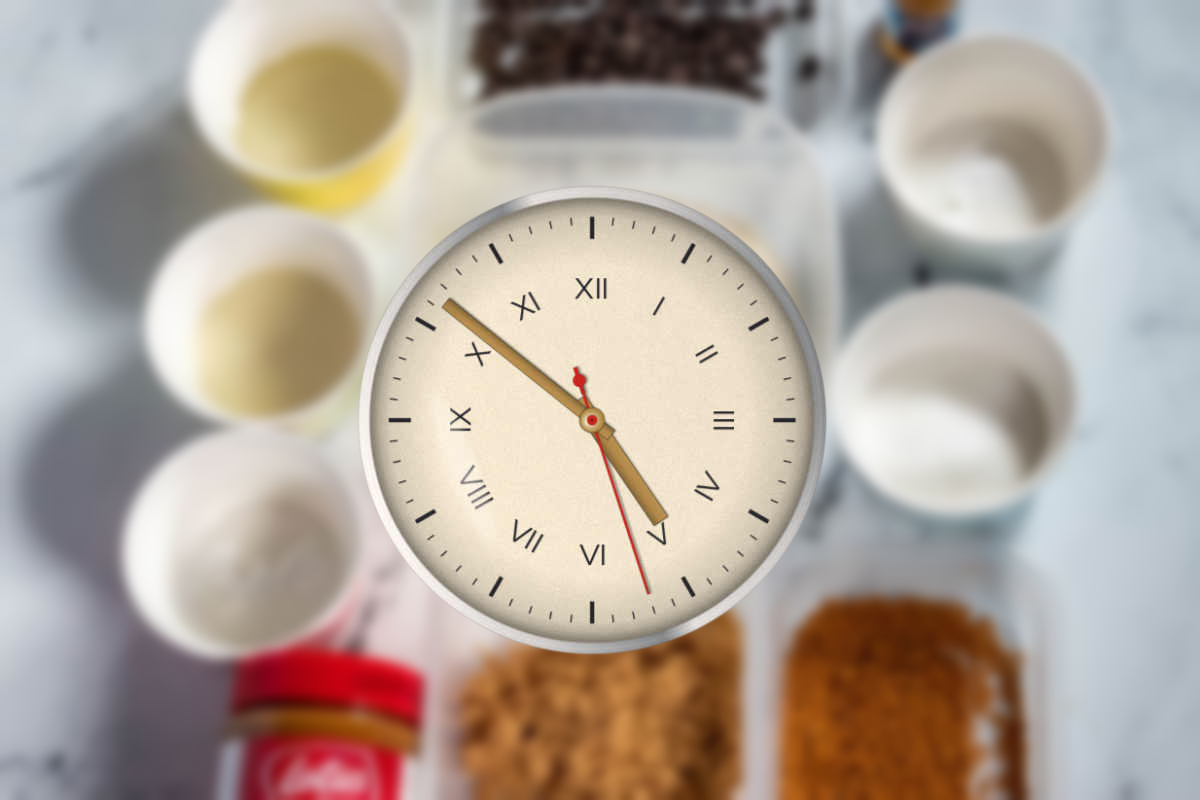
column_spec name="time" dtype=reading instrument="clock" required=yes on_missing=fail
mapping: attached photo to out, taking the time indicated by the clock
4:51:27
